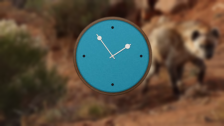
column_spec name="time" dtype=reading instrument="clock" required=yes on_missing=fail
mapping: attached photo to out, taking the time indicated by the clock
1:54
